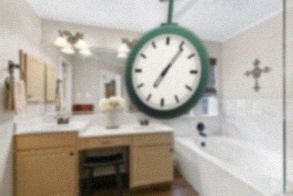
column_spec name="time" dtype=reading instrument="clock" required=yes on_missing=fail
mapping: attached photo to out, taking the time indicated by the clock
7:06
